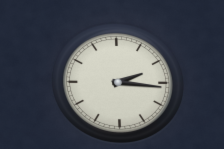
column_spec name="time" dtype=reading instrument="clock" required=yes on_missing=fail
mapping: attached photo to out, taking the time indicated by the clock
2:16
